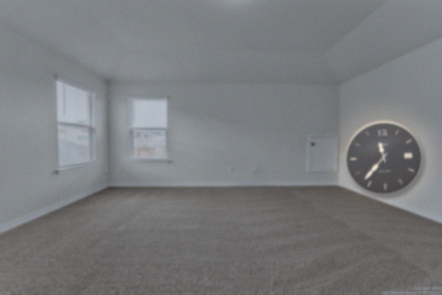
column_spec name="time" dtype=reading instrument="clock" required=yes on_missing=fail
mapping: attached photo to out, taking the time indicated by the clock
11:37
